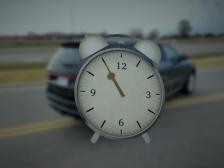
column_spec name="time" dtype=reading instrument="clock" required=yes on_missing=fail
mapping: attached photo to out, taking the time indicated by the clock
10:55
